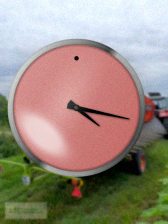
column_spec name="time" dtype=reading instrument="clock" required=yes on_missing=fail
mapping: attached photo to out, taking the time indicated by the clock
4:17
